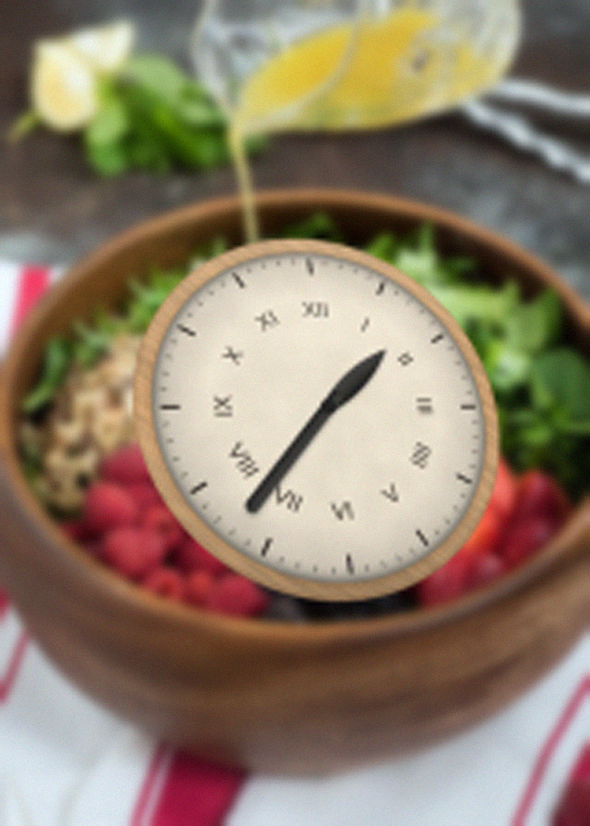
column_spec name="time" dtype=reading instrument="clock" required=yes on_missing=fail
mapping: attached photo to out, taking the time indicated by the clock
1:37
